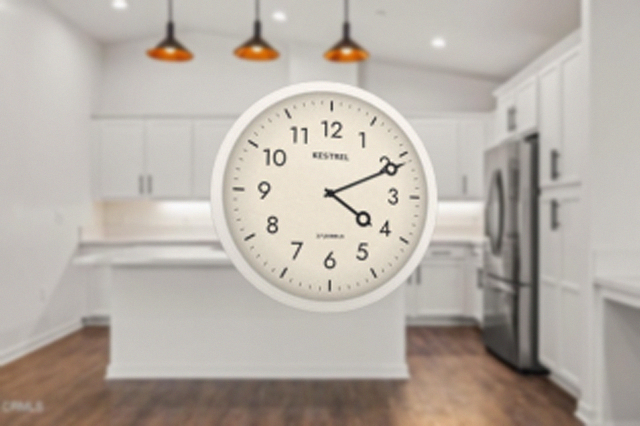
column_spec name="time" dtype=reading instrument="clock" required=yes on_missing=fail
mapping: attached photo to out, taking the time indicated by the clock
4:11
